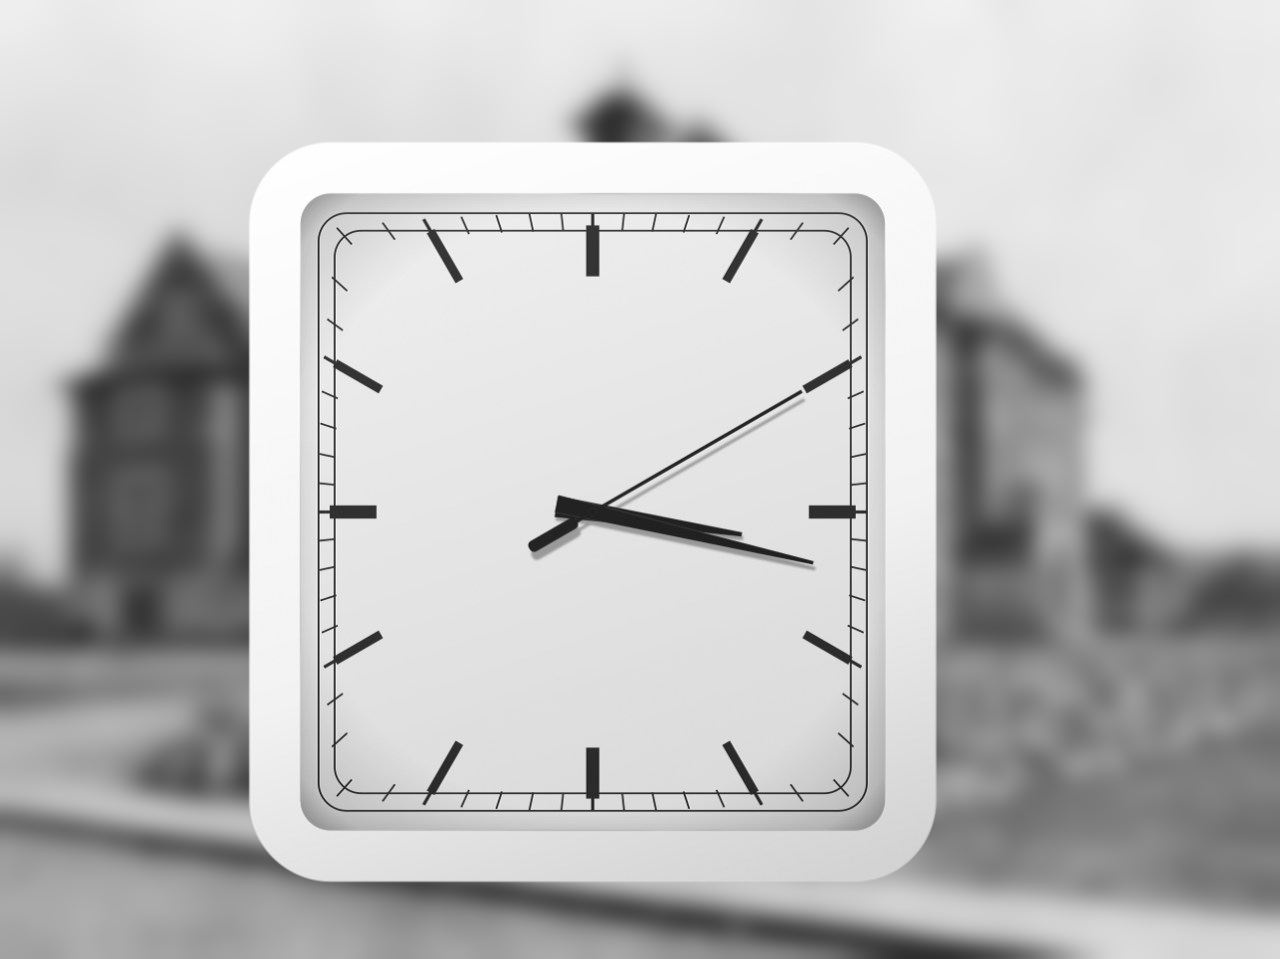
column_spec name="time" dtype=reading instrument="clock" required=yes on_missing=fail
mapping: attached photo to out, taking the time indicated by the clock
3:17:10
